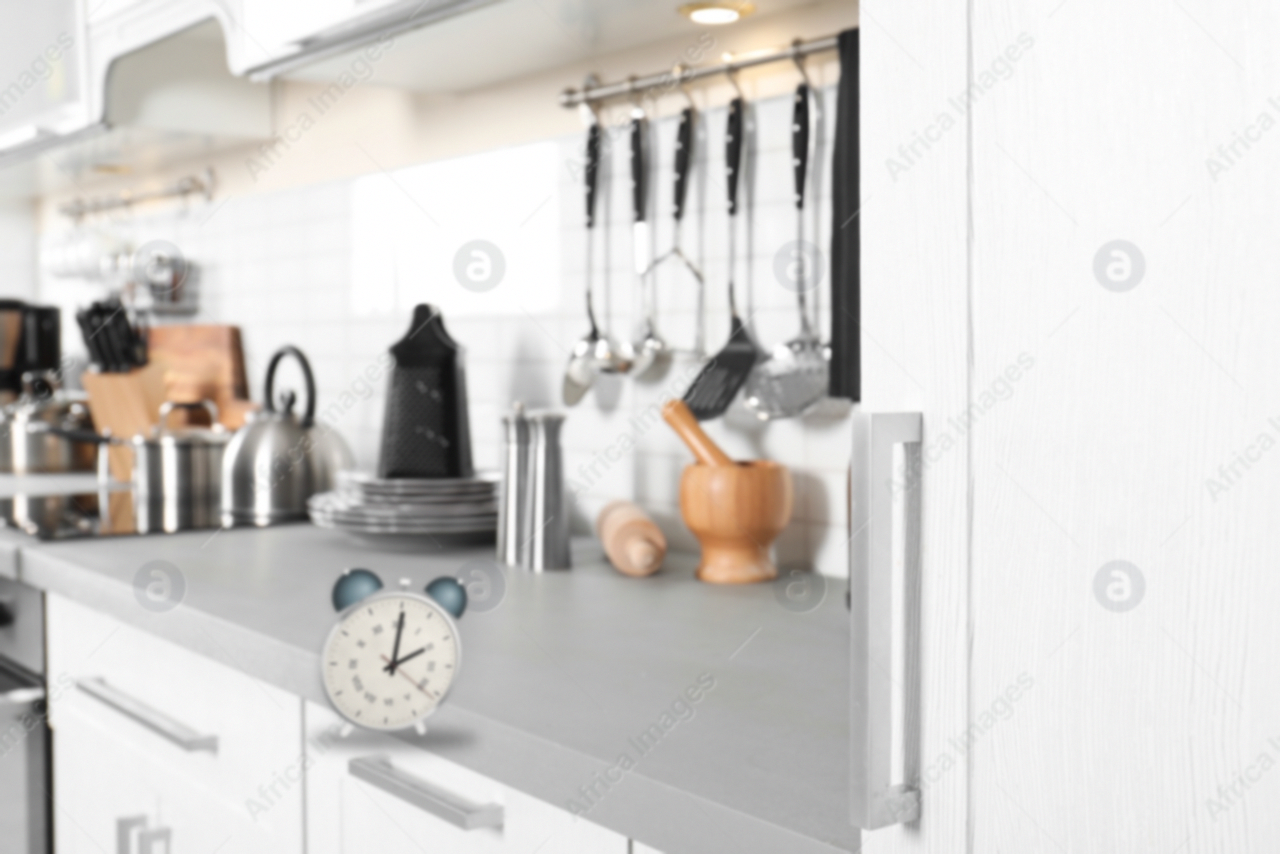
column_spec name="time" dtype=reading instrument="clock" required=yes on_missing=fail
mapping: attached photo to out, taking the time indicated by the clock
2:00:21
